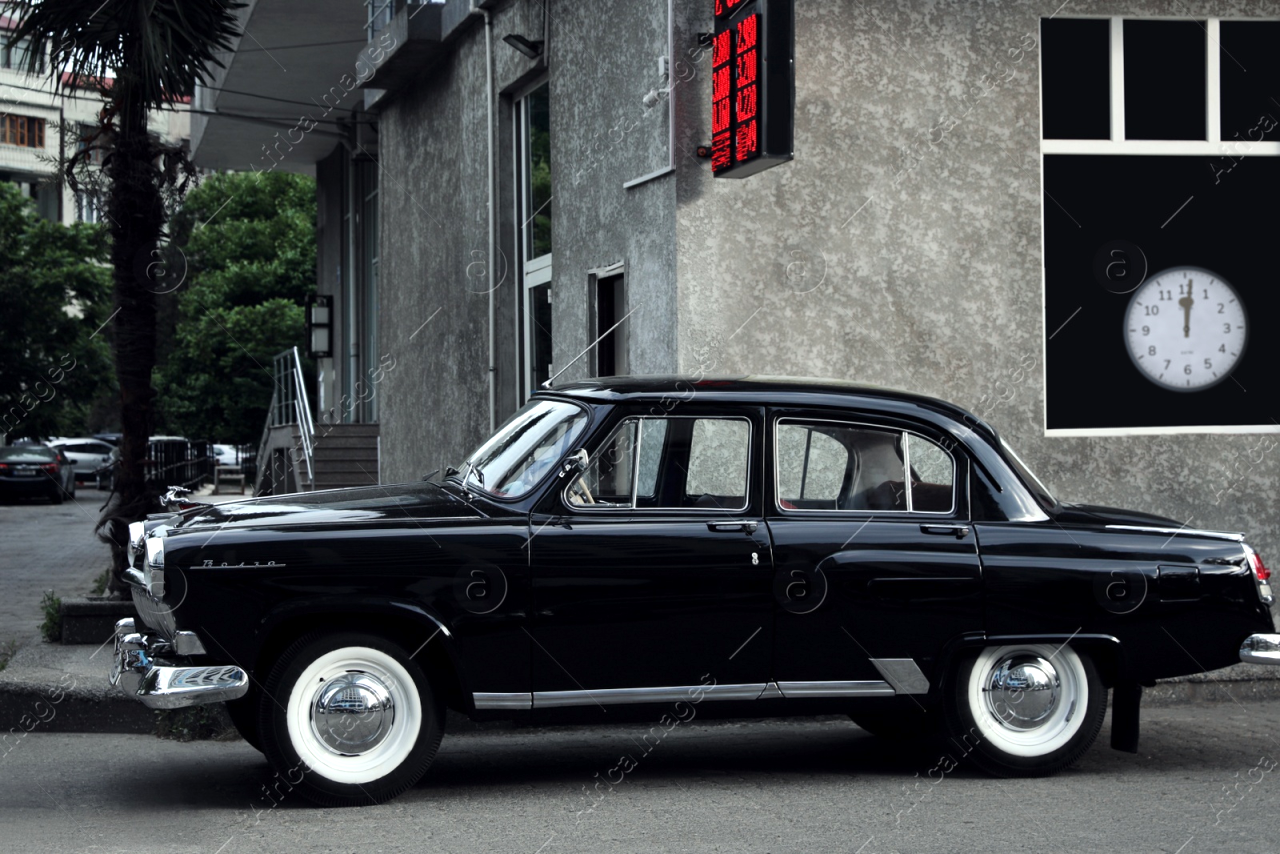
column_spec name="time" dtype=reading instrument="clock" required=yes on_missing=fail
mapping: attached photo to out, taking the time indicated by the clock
12:01
